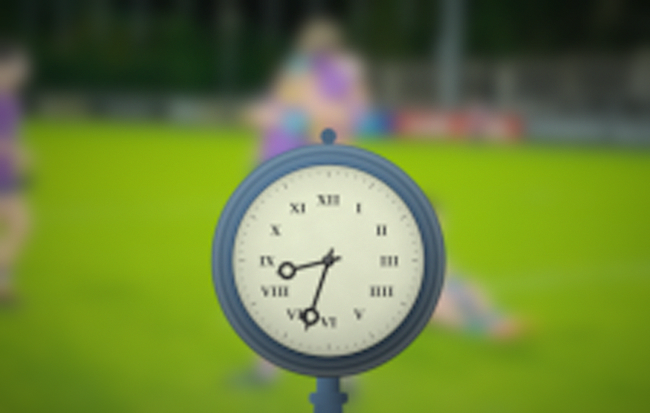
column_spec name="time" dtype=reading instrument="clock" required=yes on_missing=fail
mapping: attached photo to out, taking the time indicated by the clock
8:33
